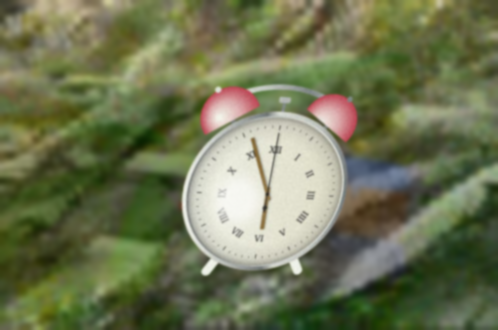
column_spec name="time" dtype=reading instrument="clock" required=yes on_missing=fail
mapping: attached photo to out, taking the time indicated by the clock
5:56:00
